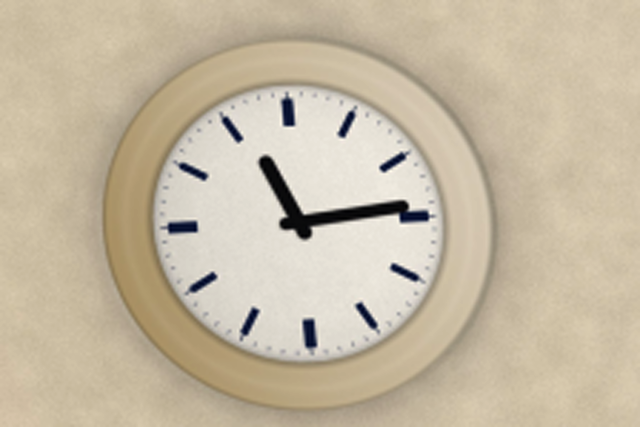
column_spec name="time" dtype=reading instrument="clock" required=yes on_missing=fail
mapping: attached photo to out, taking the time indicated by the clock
11:14
